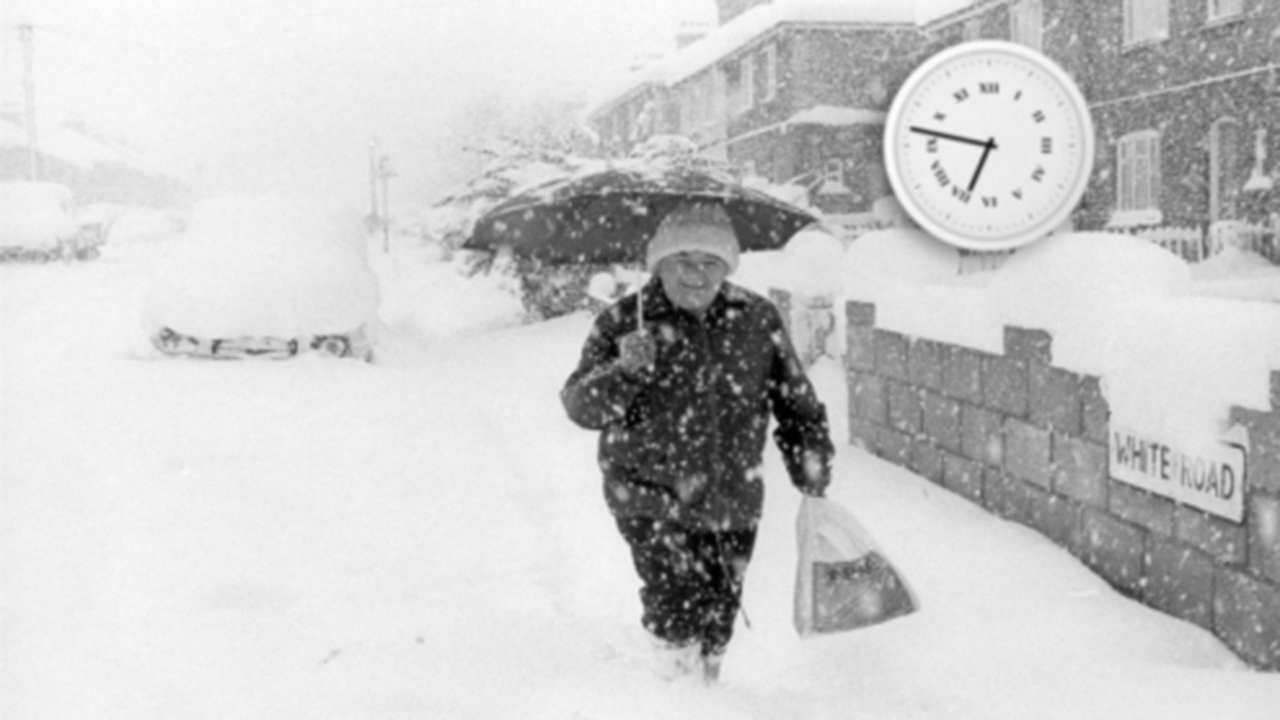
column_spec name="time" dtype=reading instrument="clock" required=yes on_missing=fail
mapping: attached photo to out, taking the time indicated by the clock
6:47
